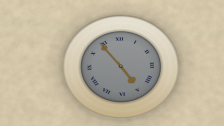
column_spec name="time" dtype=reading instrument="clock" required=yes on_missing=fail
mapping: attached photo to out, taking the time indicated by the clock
4:54
